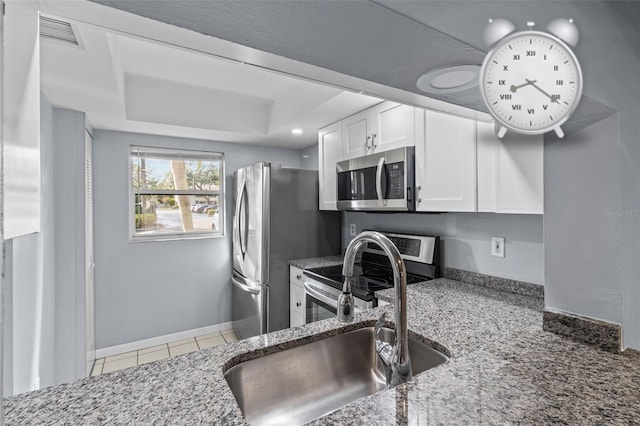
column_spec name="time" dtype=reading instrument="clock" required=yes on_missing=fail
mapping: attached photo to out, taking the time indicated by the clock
8:21
